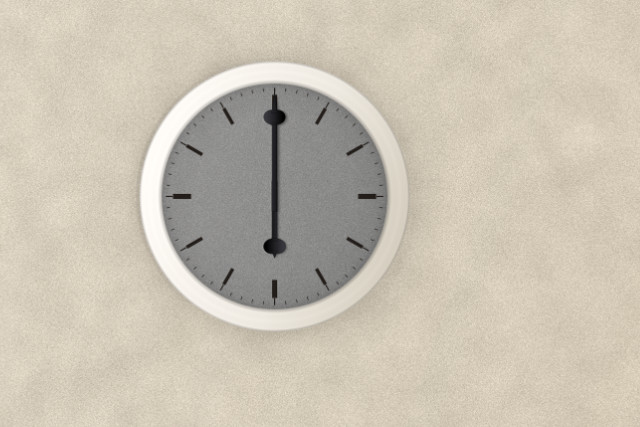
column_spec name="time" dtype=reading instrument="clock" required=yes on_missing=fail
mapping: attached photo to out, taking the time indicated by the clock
6:00
